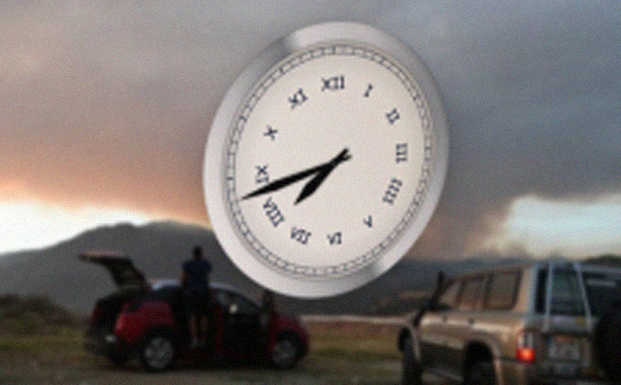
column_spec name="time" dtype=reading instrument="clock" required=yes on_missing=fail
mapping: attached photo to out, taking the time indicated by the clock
7:43
